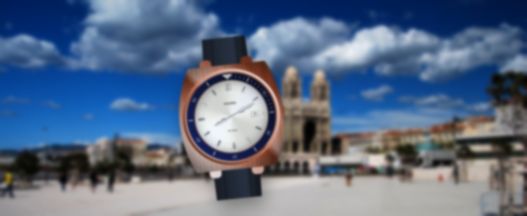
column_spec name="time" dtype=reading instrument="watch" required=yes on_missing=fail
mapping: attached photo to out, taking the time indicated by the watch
8:11
